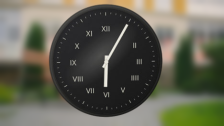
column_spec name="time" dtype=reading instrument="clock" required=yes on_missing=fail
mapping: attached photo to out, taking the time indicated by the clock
6:05
